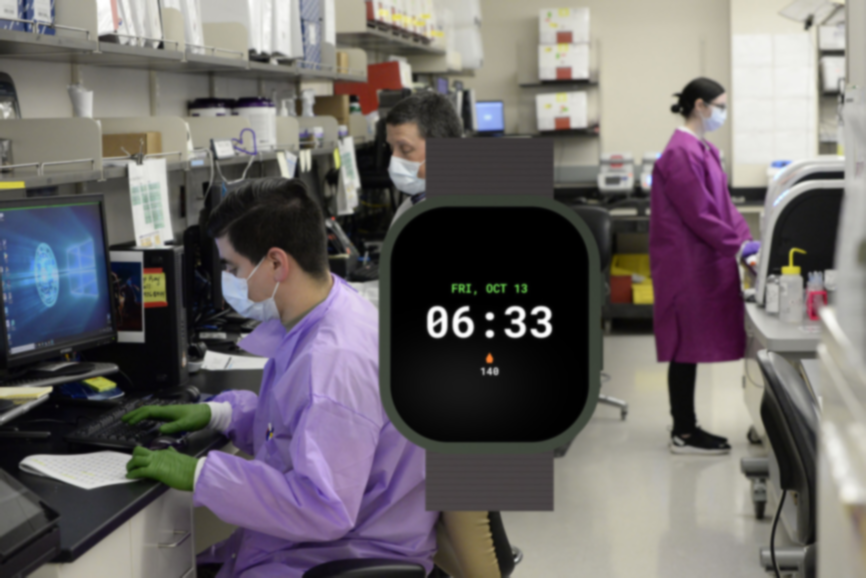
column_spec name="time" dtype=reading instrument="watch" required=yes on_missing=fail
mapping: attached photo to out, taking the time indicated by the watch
6:33
